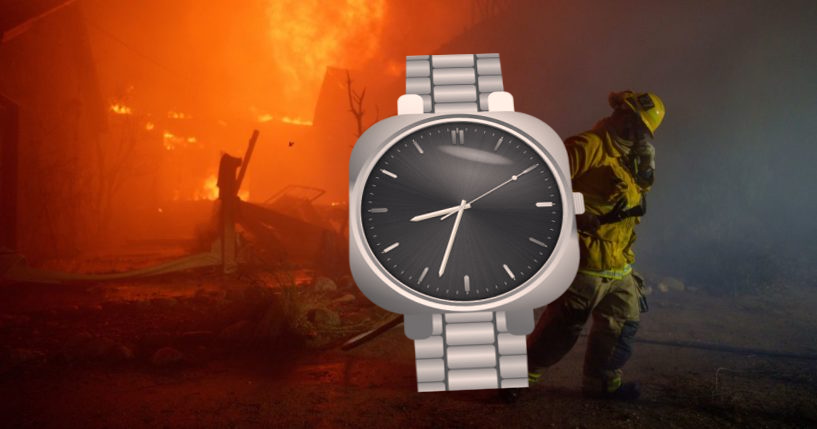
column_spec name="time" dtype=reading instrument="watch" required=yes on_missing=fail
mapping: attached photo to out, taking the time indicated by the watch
8:33:10
